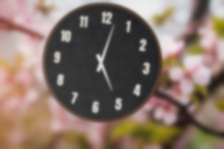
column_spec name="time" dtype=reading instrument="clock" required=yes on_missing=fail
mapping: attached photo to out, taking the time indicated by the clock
5:02
